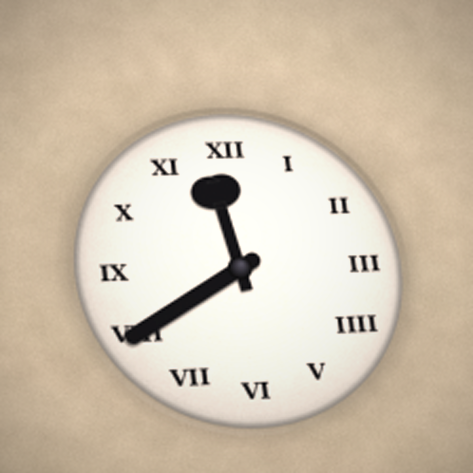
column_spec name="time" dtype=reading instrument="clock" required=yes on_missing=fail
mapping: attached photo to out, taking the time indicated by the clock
11:40
